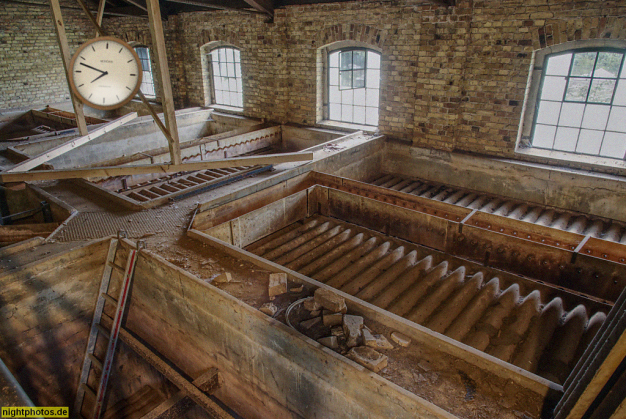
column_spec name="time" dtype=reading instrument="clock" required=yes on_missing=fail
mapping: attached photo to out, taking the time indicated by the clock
7:48
